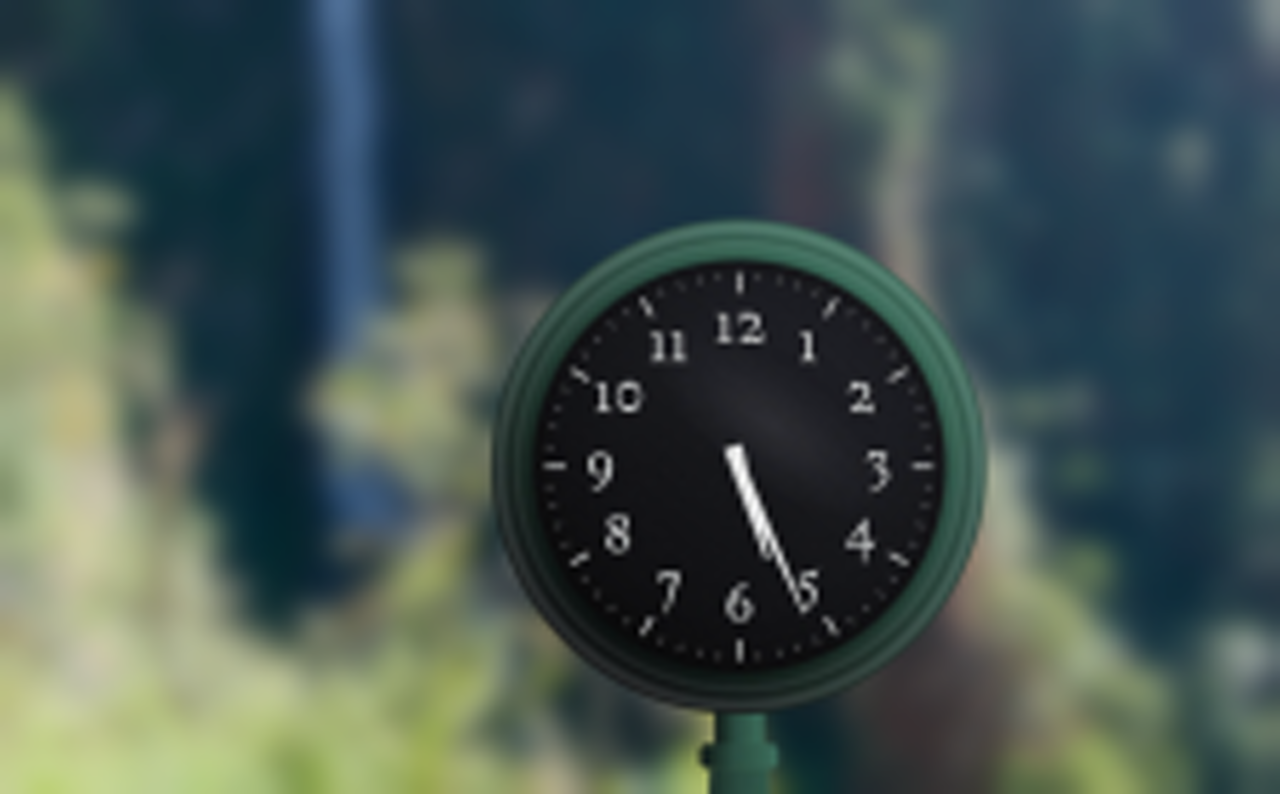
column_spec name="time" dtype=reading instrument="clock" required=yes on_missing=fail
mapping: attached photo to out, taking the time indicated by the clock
5:26
